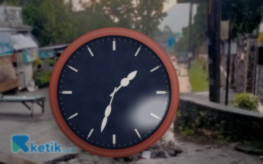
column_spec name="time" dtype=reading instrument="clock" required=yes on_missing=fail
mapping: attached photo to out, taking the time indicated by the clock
1:33
